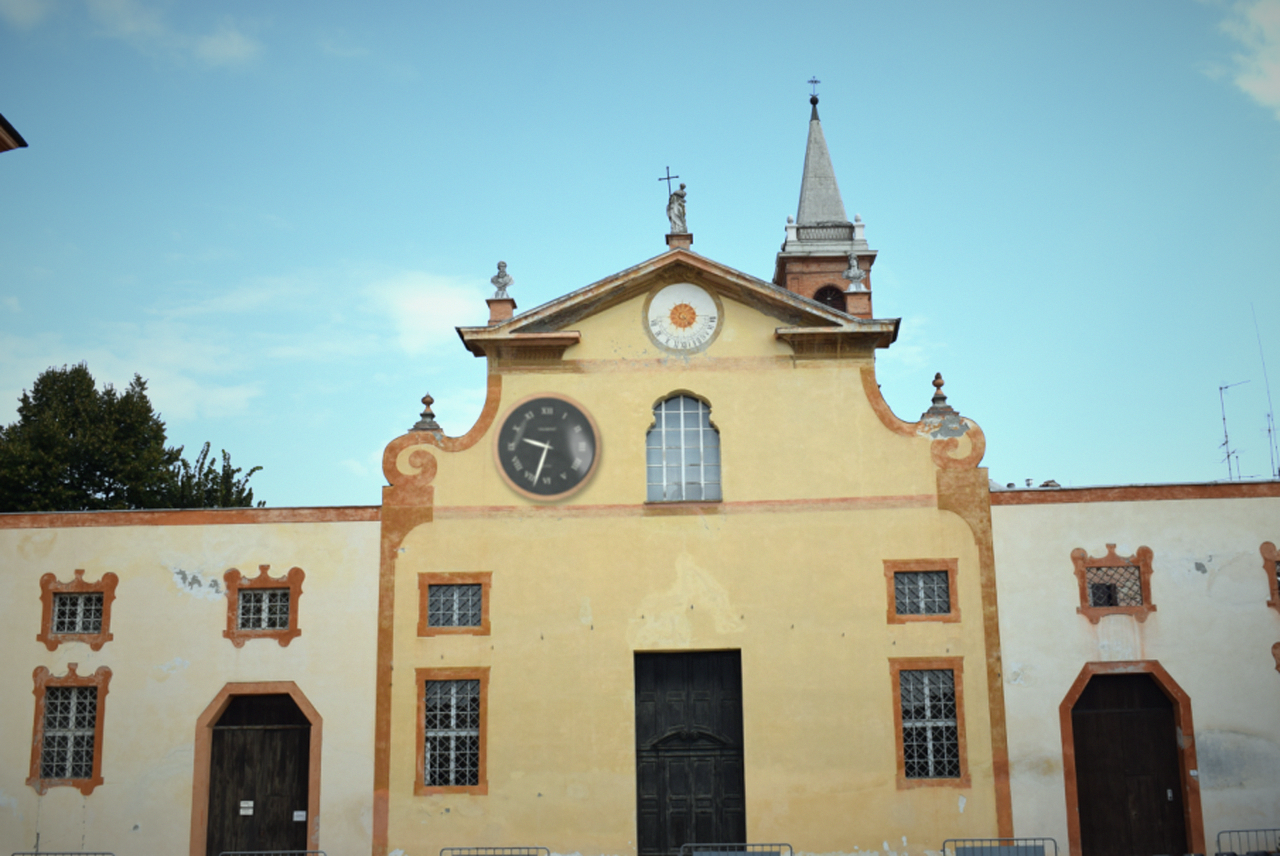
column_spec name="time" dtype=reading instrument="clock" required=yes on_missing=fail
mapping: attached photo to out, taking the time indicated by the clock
9:33
